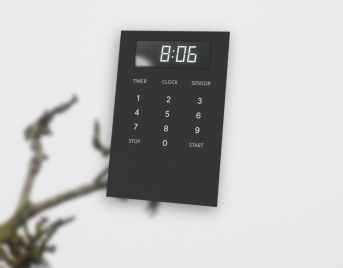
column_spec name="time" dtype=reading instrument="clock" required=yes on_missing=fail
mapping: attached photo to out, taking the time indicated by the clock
8:06
